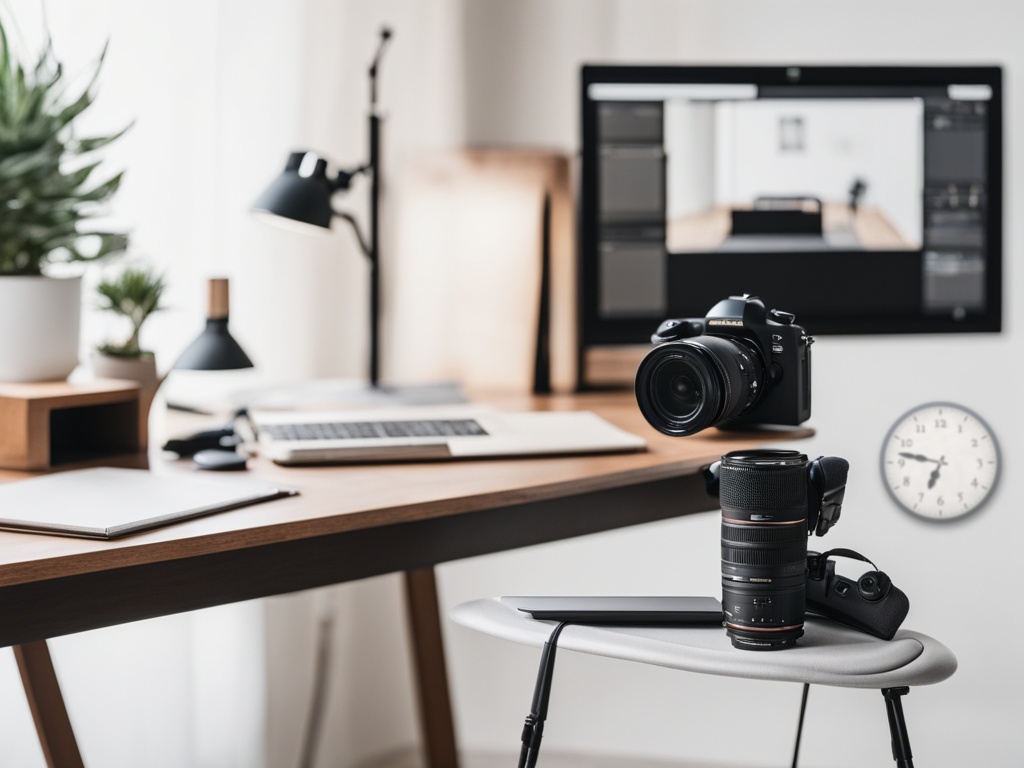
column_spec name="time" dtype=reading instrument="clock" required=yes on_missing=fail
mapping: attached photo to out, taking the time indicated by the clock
6:47
